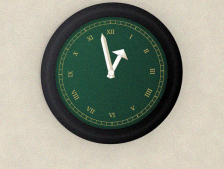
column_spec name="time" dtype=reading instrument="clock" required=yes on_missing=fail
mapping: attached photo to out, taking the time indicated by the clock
12:58
